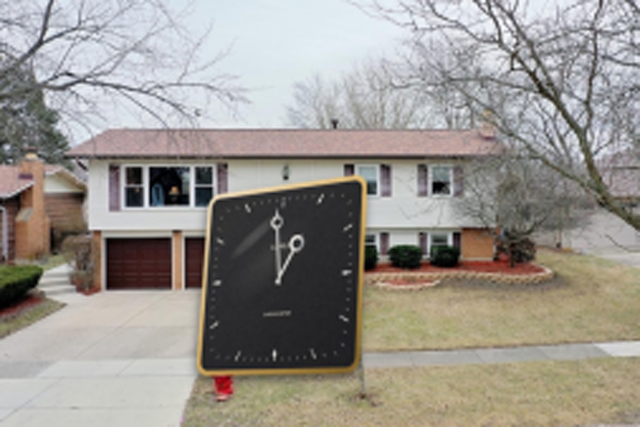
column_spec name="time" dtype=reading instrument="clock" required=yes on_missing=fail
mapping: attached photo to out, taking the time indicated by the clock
12:59
